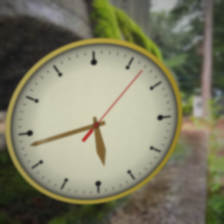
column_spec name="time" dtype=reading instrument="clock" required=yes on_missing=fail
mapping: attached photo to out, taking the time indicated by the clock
5:43:07
